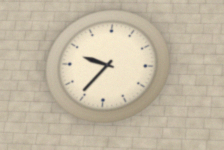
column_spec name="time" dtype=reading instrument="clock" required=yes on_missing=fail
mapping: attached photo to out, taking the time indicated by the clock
9:36
